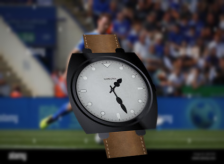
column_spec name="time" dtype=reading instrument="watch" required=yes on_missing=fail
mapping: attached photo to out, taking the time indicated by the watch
1:27
